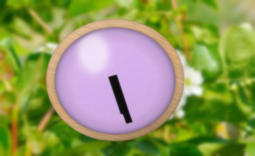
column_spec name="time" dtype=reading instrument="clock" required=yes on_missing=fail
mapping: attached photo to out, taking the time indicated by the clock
5:27
